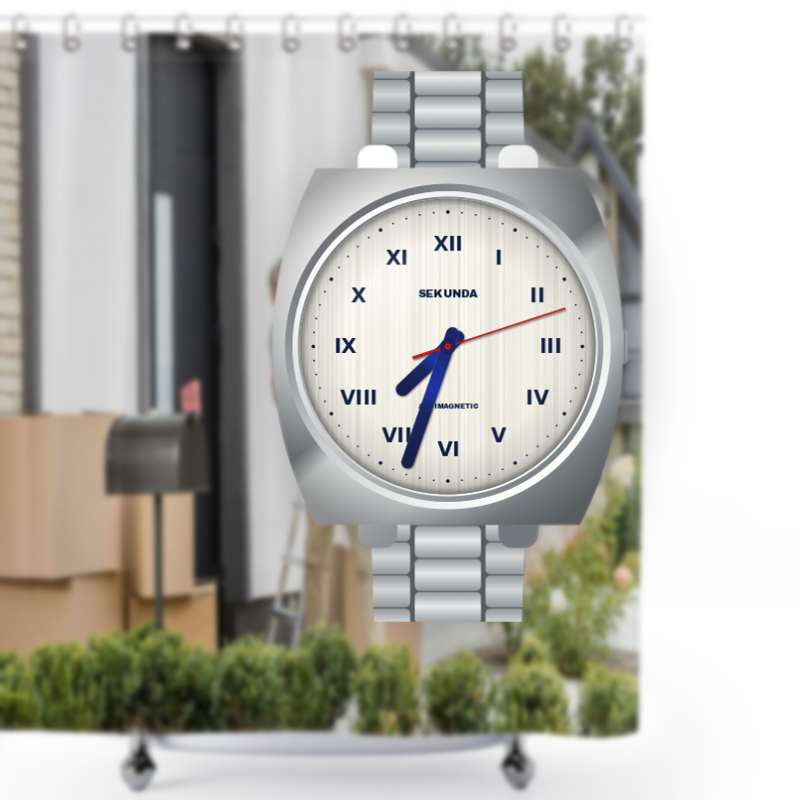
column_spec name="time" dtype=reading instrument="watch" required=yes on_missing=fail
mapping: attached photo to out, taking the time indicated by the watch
7:33:12
